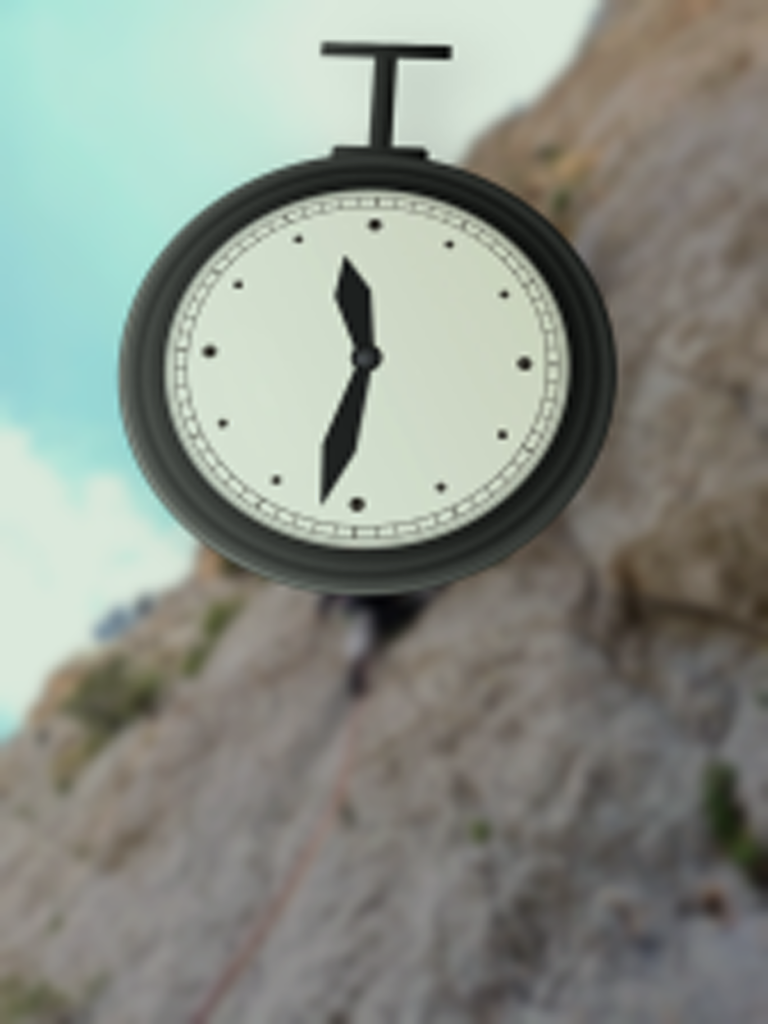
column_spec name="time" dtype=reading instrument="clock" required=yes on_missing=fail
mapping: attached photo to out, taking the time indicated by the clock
11:32
